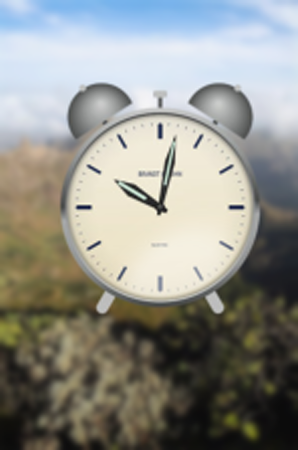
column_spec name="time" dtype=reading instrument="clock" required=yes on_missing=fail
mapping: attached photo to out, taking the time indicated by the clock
10:02
